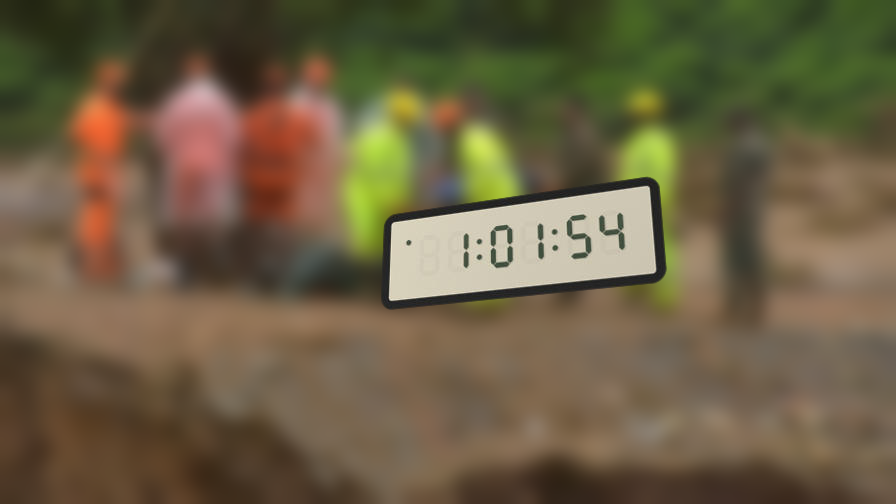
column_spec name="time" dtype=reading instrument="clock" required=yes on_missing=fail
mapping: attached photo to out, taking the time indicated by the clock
1:01:54
